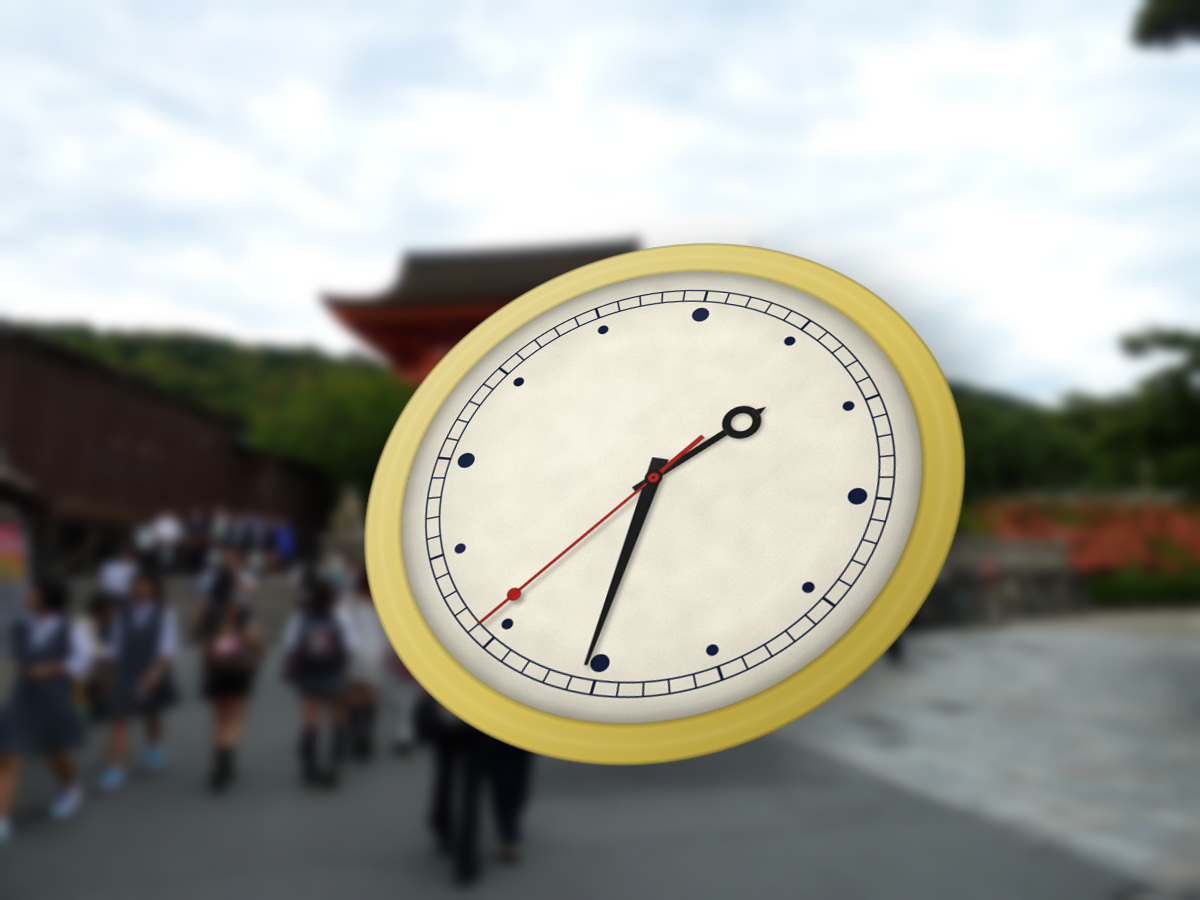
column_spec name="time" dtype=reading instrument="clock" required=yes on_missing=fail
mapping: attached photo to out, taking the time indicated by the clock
1:30:36
